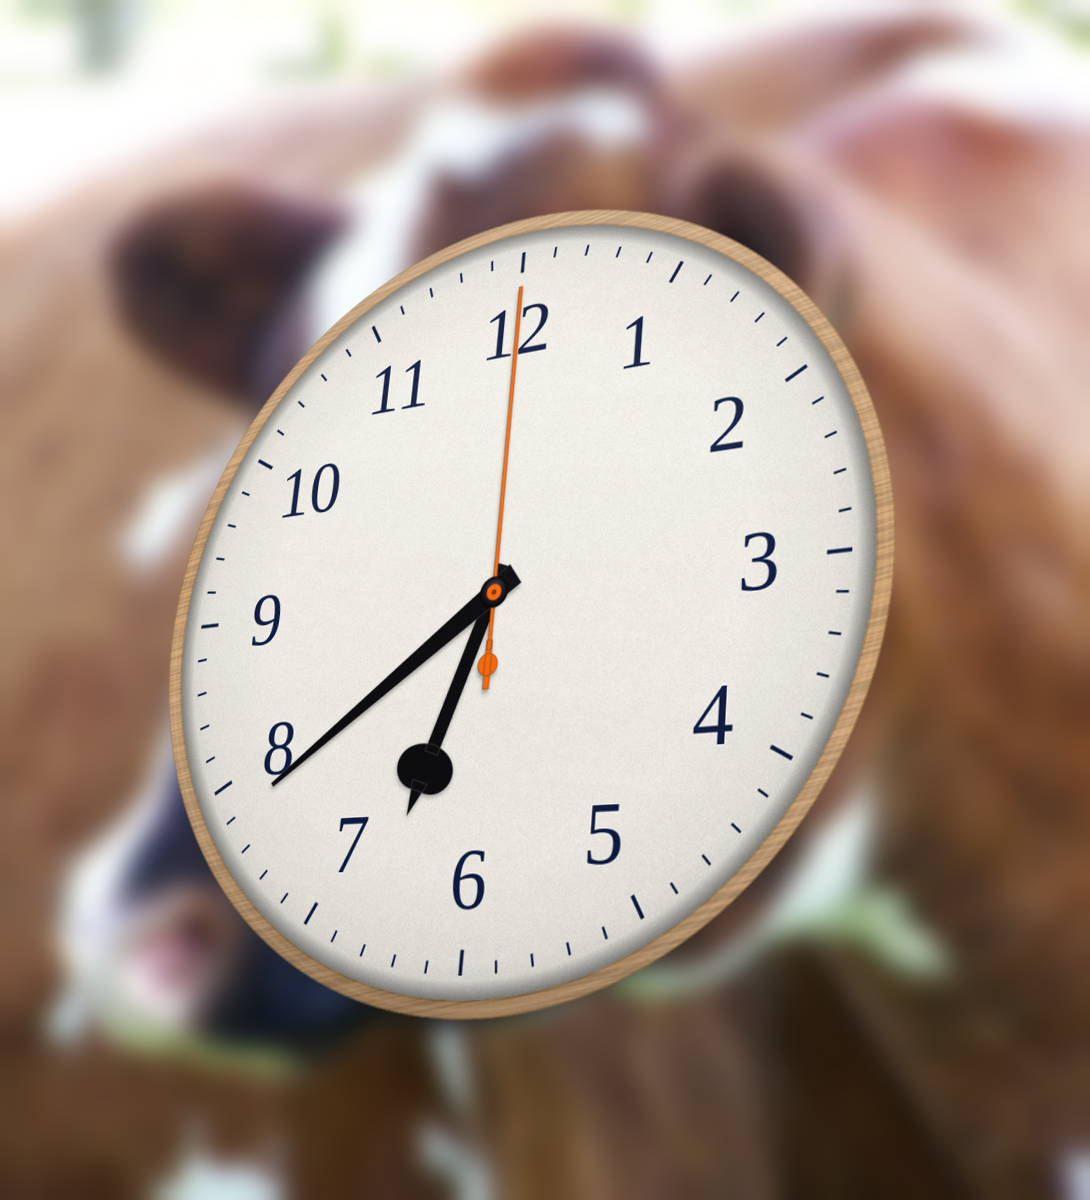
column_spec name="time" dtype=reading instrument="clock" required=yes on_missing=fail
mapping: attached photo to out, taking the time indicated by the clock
6:39:00
